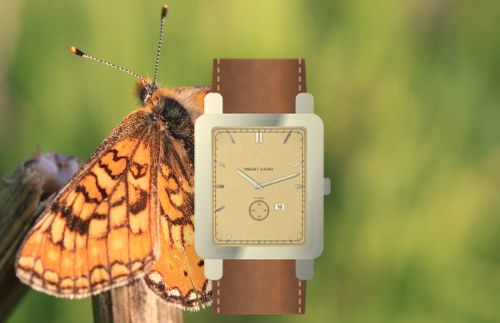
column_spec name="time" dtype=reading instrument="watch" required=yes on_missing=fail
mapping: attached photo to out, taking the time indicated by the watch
10:12
